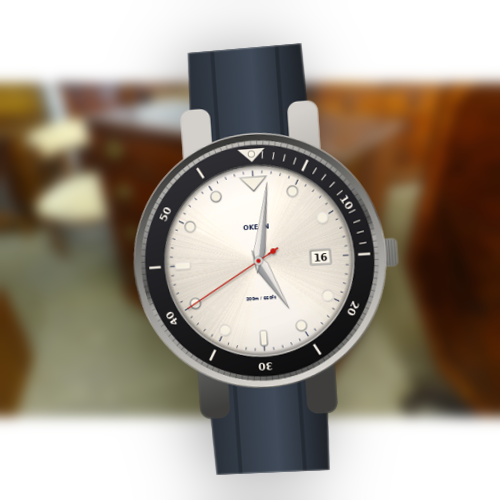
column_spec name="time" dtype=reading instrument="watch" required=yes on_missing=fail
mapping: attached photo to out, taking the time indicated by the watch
5:01:40
